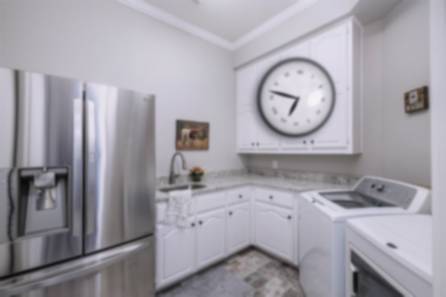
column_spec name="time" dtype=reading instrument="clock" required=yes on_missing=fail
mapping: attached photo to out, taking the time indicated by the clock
6:47
